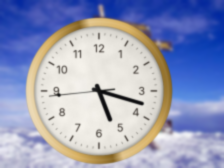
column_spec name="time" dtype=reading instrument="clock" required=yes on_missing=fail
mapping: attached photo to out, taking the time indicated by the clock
5:17:44
